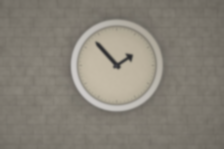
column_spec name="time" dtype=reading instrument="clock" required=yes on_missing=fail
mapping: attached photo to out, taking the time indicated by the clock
1:53
